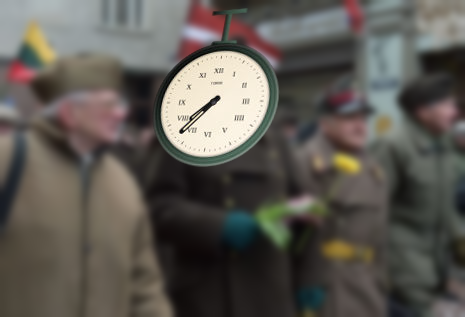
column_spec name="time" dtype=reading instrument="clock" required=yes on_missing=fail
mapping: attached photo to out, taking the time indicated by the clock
7:37
